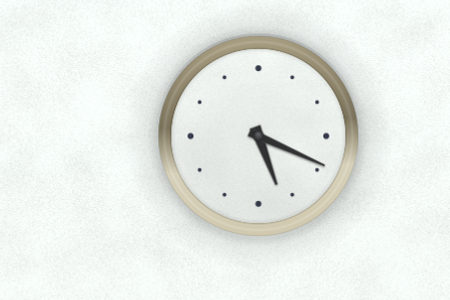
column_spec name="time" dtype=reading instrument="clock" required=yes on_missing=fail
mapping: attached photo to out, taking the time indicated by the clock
5:19
